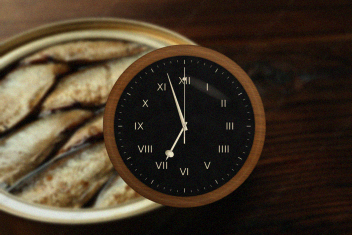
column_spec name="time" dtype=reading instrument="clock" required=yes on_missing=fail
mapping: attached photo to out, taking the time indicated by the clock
6:57:00
